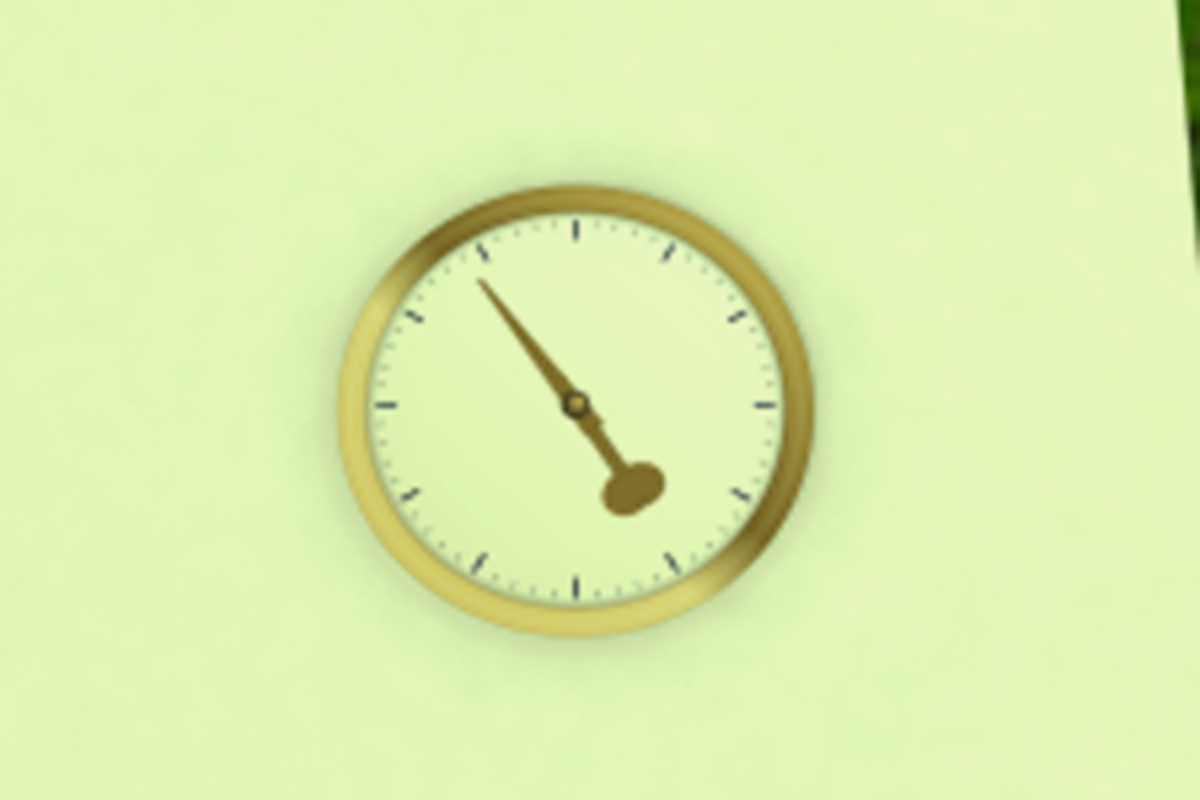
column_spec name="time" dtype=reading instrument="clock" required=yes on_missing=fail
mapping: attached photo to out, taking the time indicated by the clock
4:54
